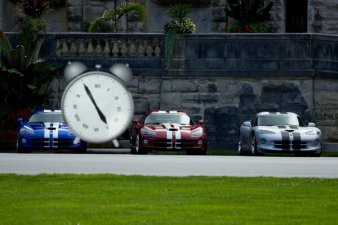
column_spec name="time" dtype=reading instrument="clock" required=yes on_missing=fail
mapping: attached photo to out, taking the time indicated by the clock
4:55
